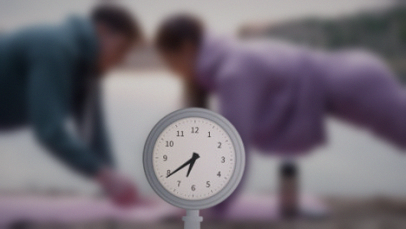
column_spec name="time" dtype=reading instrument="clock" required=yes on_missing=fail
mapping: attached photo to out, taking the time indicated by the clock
6:39
